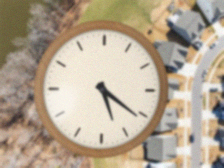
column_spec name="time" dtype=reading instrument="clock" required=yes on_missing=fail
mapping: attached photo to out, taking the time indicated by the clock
5:21
